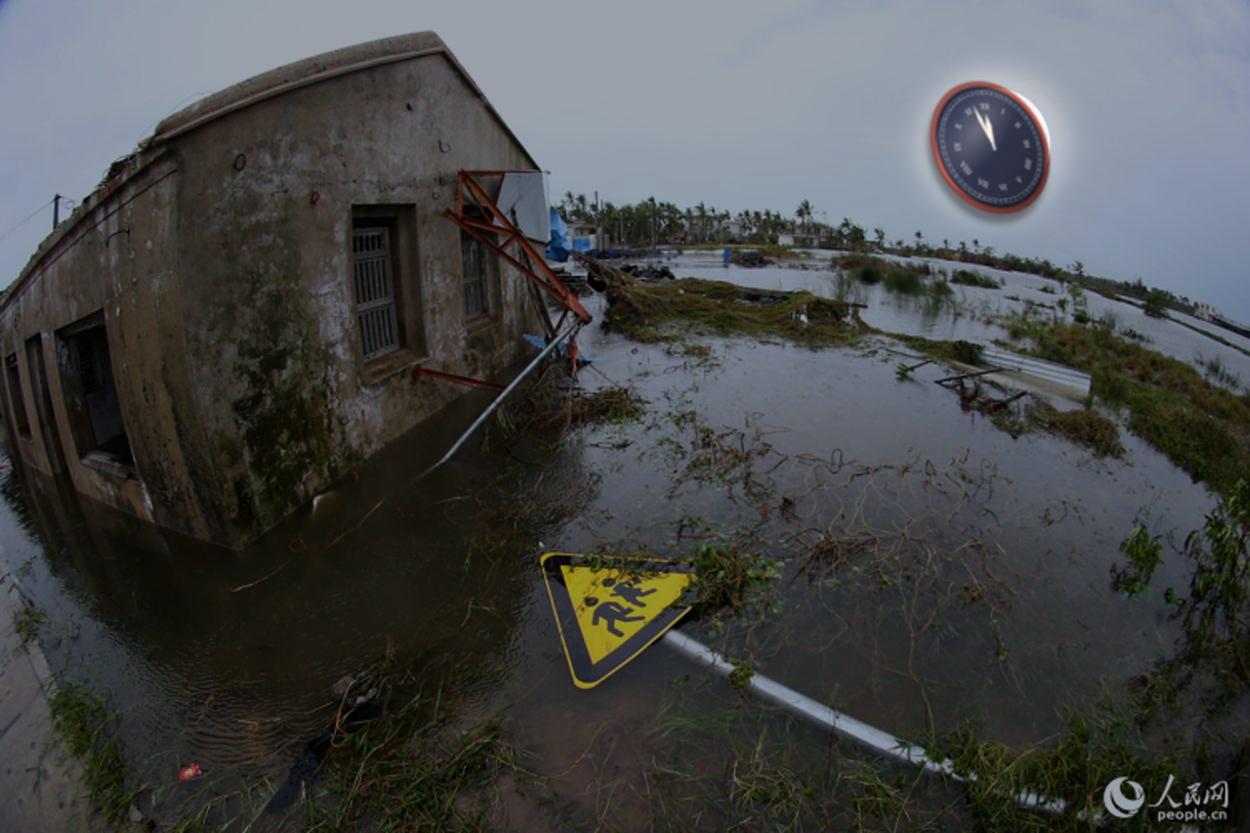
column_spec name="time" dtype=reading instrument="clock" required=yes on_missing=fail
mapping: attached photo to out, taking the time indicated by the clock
11:57
